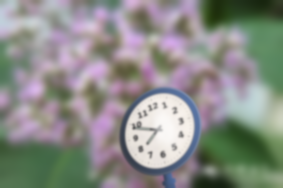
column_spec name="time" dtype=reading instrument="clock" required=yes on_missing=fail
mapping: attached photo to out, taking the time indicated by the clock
7:49
